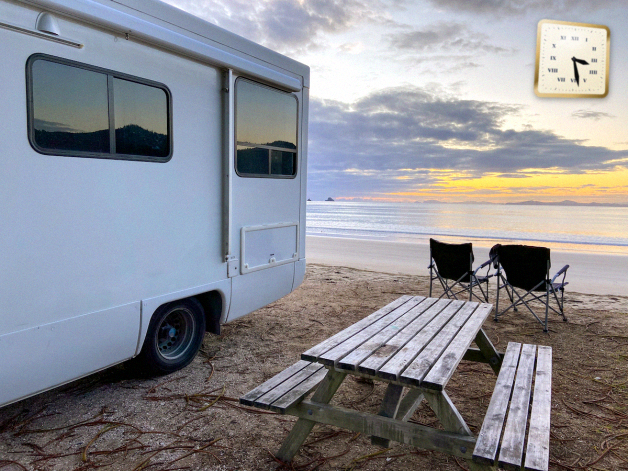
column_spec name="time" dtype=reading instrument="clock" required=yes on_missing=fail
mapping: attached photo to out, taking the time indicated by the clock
3:28
